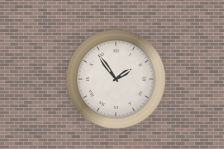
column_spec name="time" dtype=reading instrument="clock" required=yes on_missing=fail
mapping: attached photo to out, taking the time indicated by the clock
1:54
